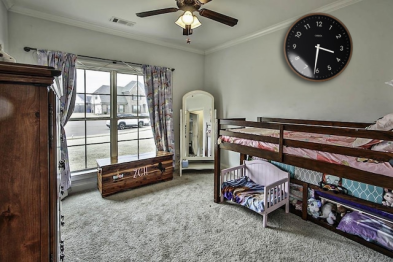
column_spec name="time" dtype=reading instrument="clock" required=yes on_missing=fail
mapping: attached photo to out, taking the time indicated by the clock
3:31
